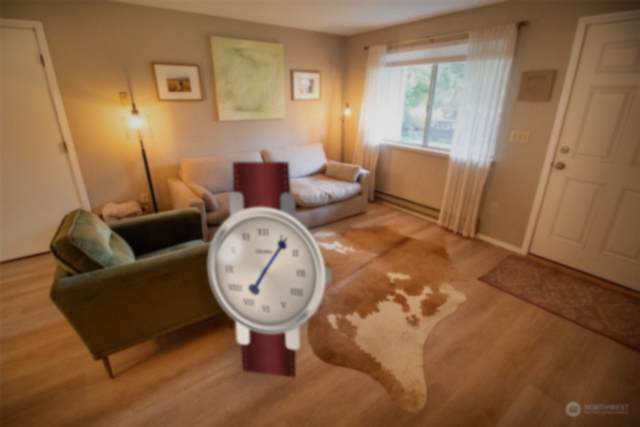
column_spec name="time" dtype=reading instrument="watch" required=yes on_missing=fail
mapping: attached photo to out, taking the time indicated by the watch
7:06
